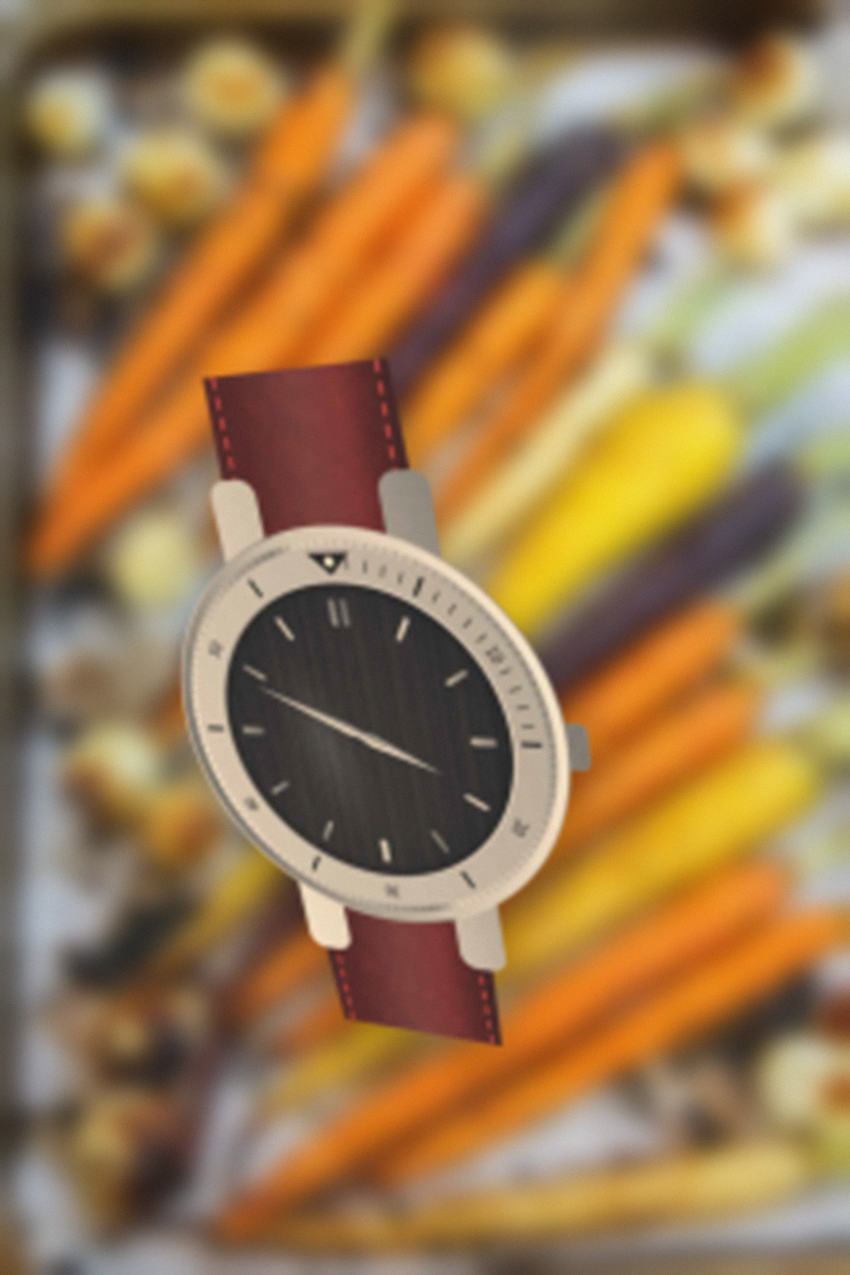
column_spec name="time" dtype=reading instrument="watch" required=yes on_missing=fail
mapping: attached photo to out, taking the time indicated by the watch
3:49
